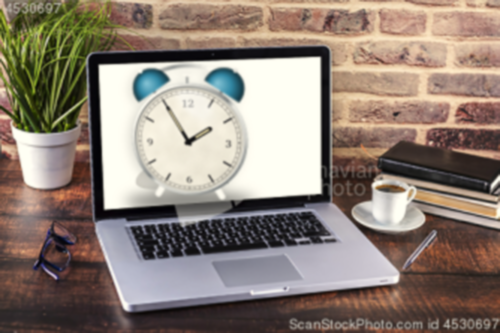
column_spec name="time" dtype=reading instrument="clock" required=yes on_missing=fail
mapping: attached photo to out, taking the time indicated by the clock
1:55
